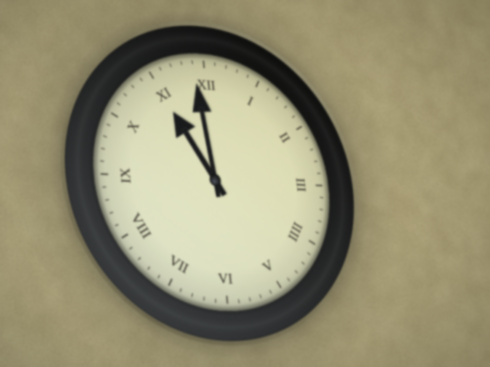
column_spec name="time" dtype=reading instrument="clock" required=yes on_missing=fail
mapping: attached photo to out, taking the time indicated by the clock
10:59
